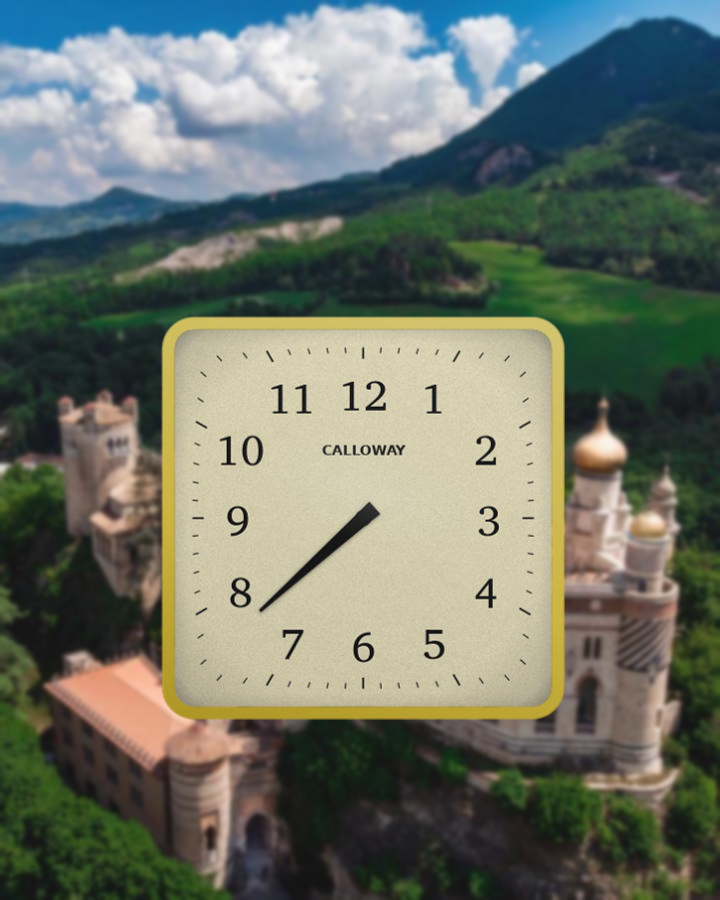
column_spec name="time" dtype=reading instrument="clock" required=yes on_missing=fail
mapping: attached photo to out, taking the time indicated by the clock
7:38
